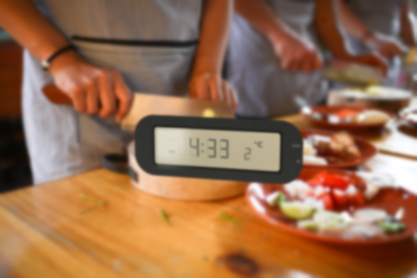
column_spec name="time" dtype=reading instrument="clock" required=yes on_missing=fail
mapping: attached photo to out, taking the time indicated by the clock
4:33
